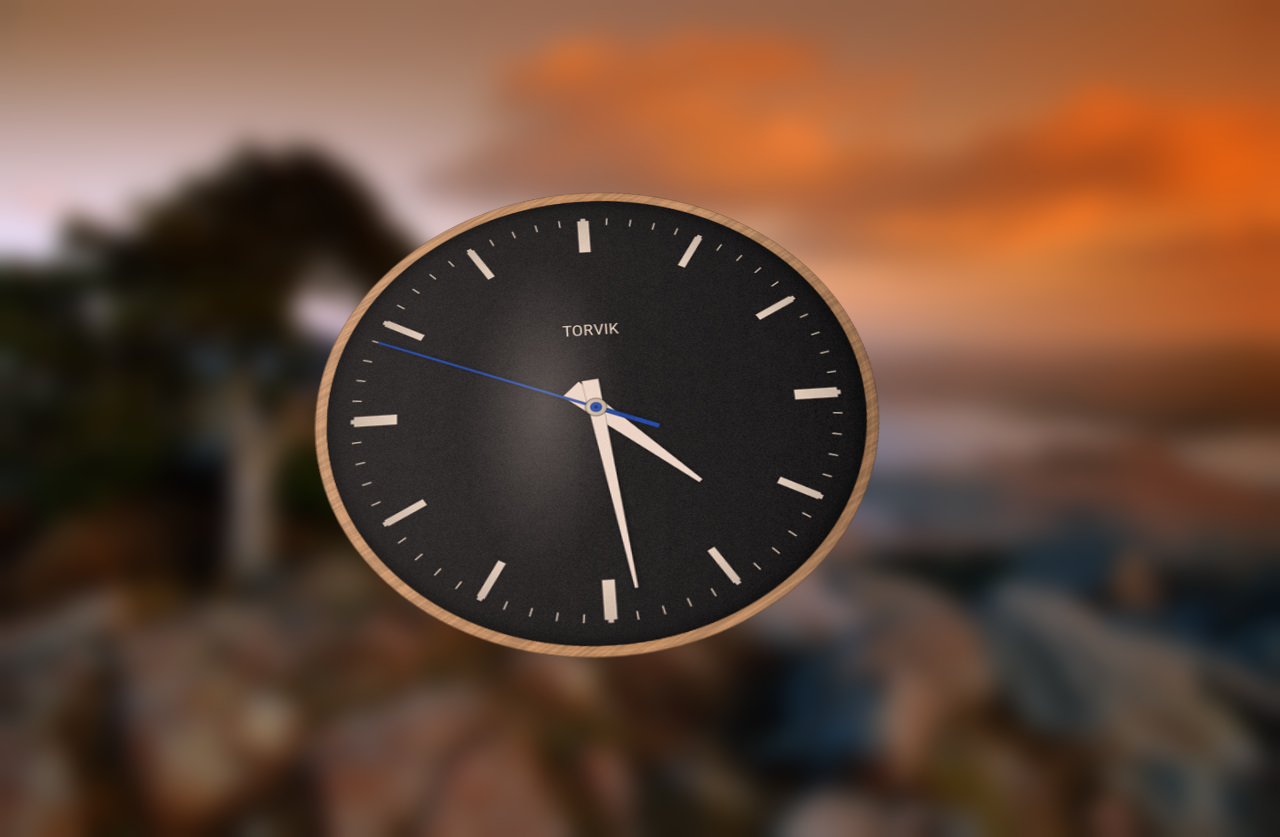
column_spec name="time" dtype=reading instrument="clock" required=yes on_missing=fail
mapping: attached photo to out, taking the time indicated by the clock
4:28:49
